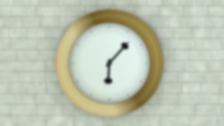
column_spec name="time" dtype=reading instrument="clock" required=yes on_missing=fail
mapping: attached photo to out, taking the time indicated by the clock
6:07
